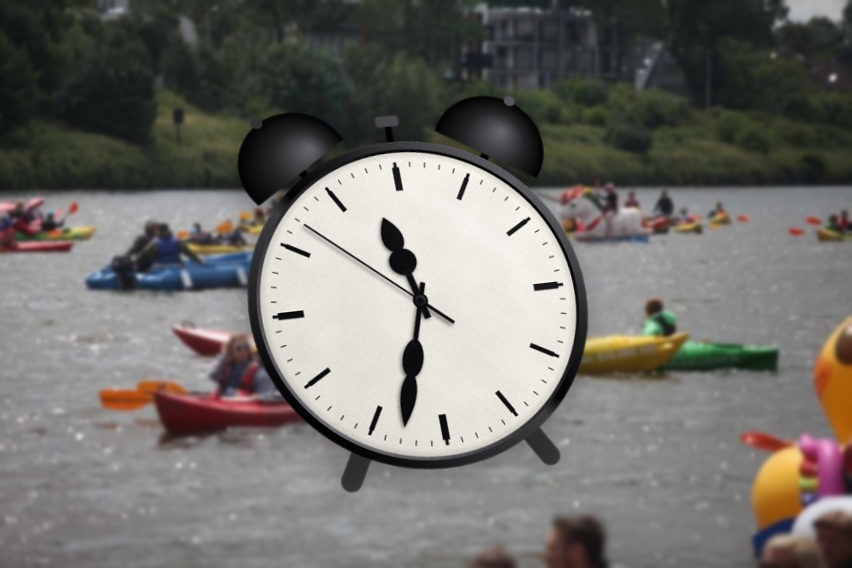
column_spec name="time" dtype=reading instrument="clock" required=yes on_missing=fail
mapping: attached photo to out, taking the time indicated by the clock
11:32:52
